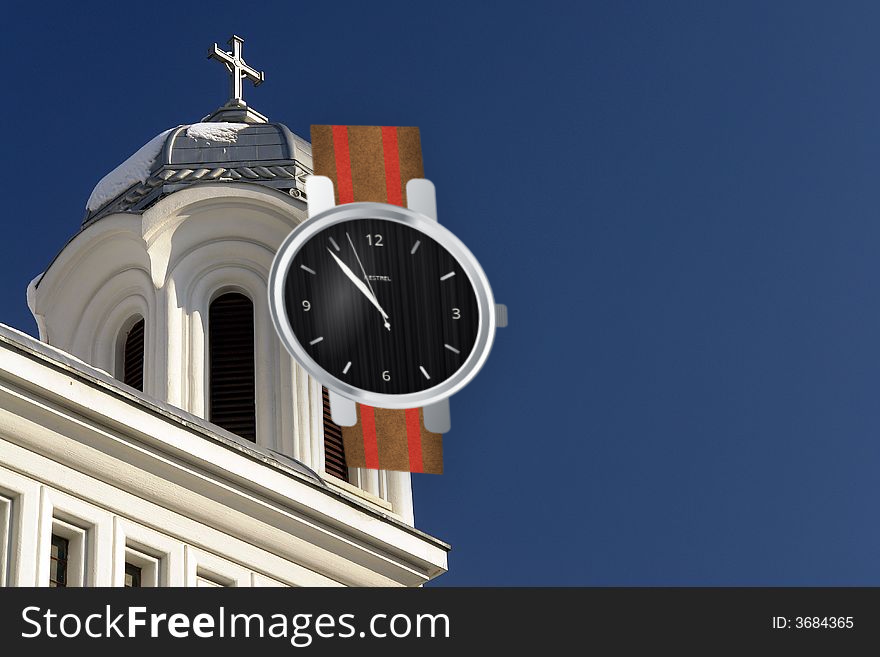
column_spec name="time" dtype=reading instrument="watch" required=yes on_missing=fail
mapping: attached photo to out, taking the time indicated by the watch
10:53:57
